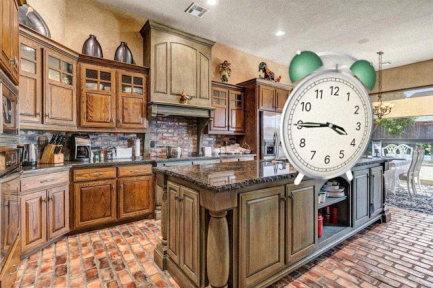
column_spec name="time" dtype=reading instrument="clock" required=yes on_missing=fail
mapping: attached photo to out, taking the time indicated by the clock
3:45
